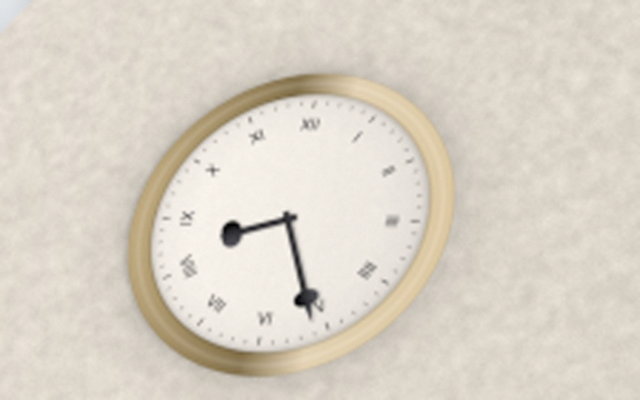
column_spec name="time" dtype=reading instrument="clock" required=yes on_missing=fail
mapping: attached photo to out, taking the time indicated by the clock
8:26
